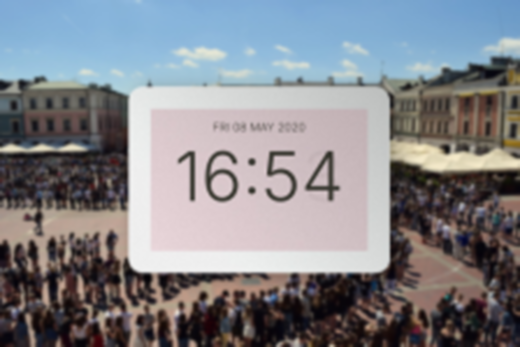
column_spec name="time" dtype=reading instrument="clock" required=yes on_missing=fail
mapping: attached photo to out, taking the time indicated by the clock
16:54
